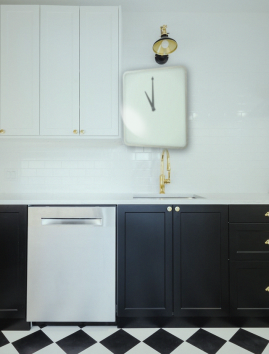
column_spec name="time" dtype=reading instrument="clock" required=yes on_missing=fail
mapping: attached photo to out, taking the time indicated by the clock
11:00
